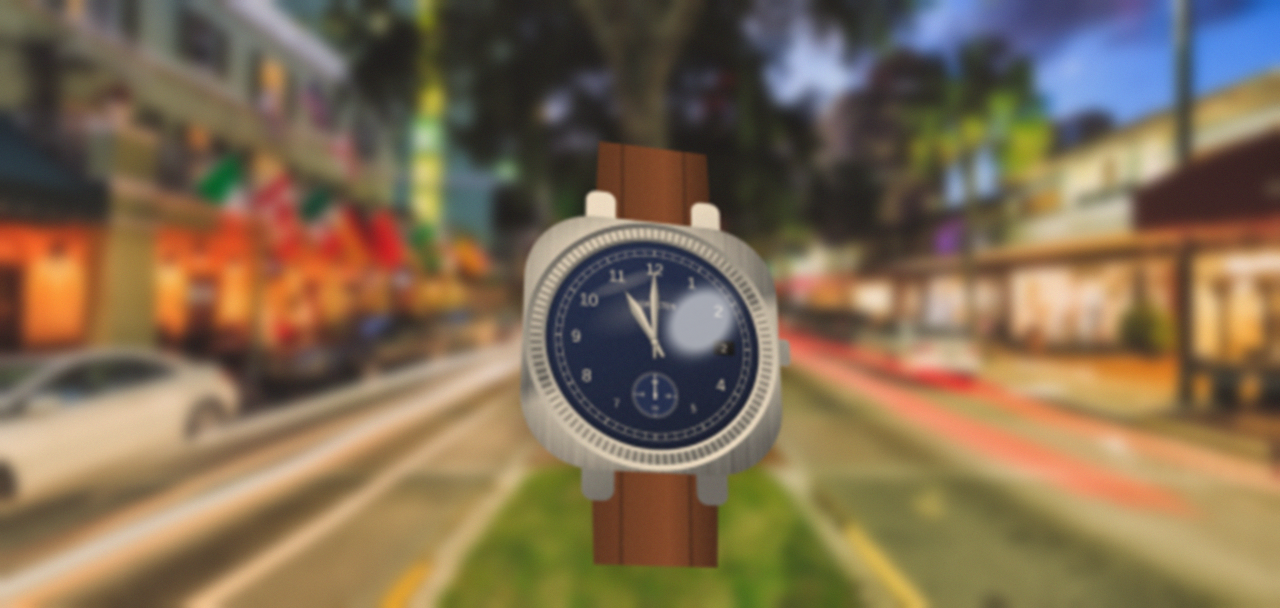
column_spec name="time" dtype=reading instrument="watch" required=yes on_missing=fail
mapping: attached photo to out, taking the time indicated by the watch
11:00
